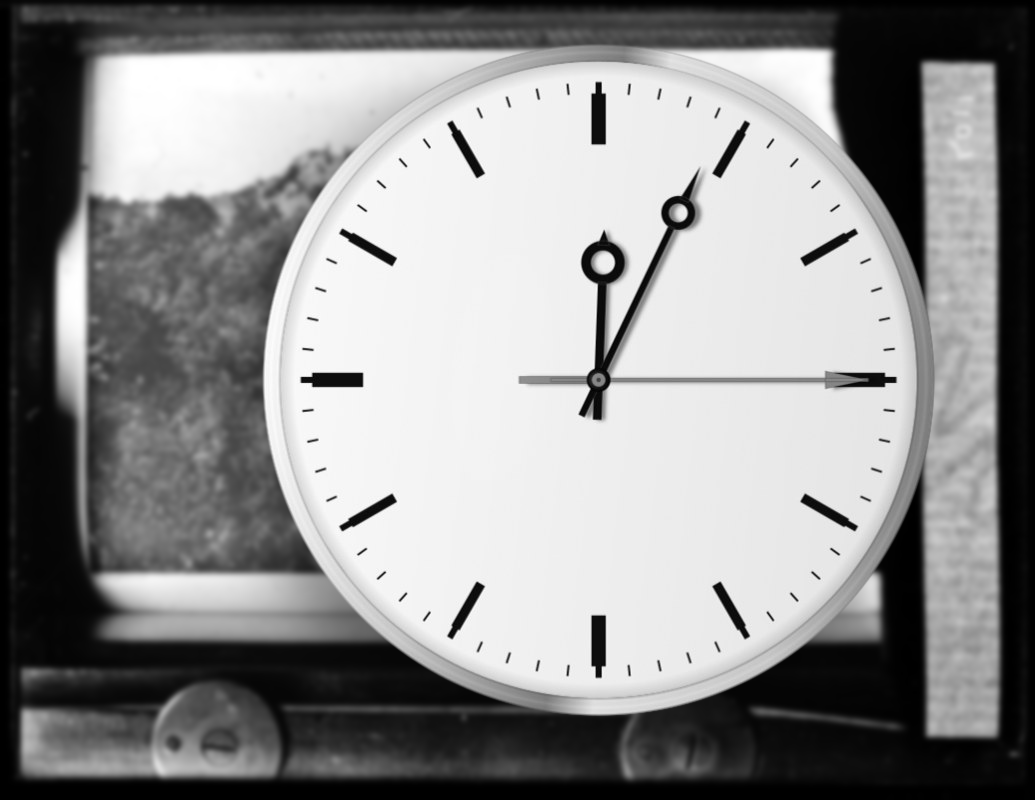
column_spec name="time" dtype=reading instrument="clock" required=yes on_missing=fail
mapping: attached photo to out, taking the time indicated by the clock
12:04:15
